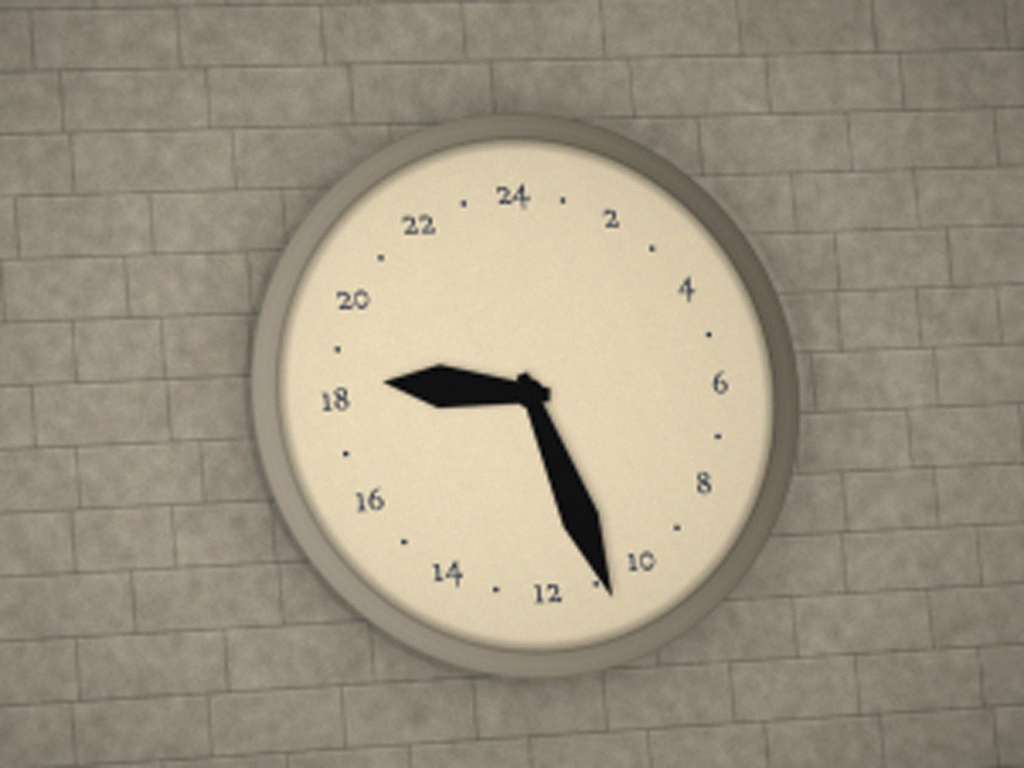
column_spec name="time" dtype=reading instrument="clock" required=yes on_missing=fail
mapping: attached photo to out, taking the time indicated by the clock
18:27
